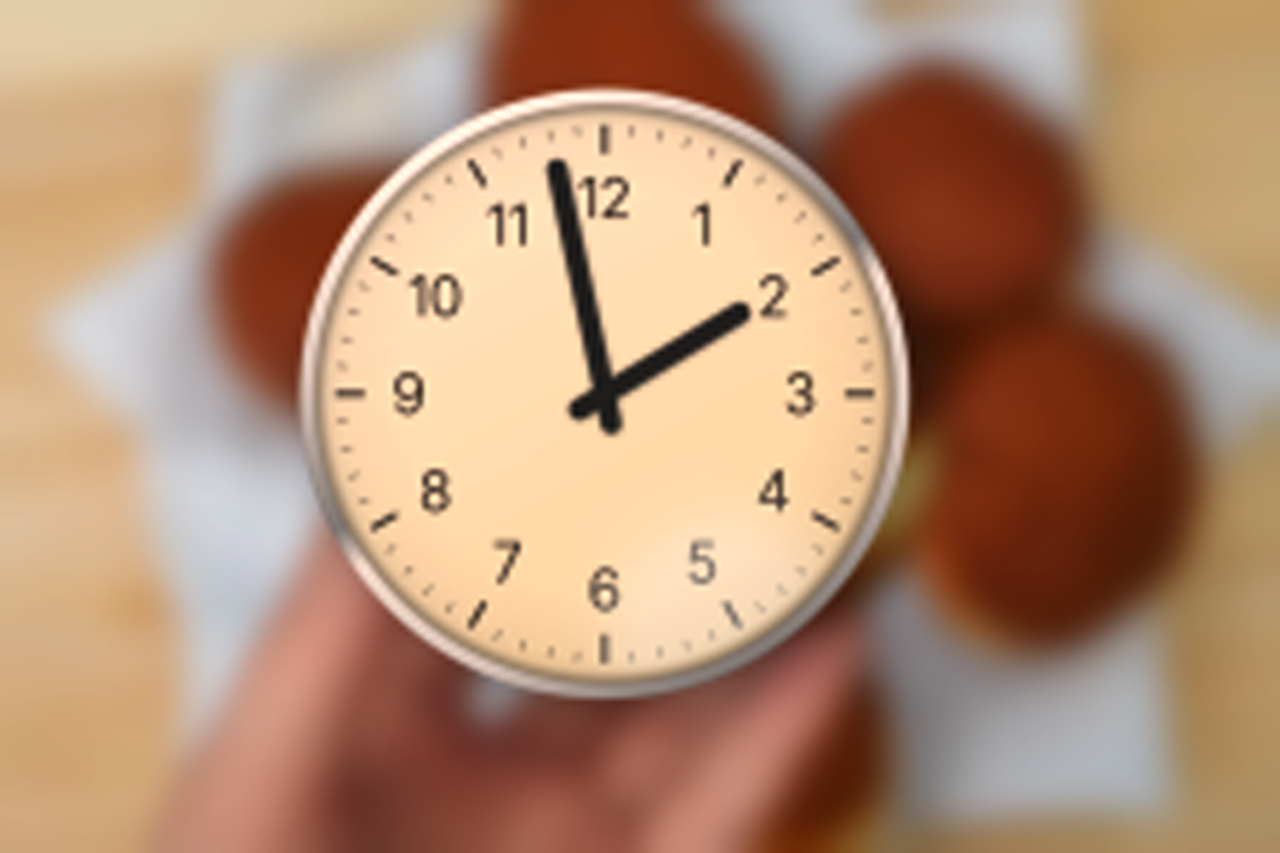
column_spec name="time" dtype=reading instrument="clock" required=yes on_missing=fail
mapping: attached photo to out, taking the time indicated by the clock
1:58
